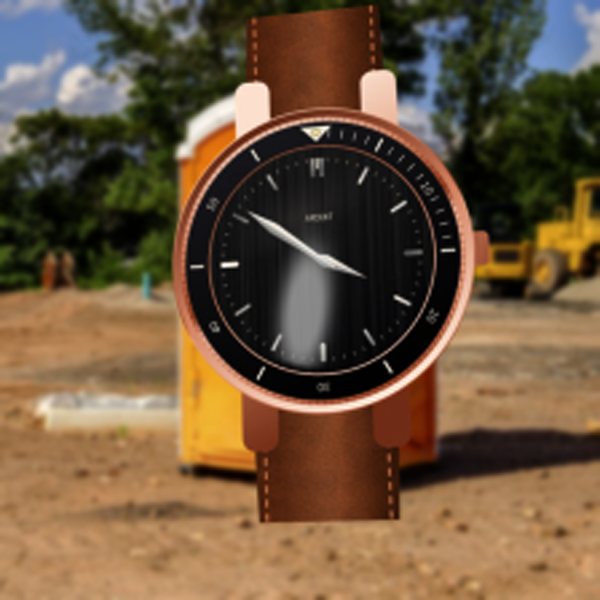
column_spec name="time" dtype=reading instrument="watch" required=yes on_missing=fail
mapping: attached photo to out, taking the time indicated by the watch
3:51
